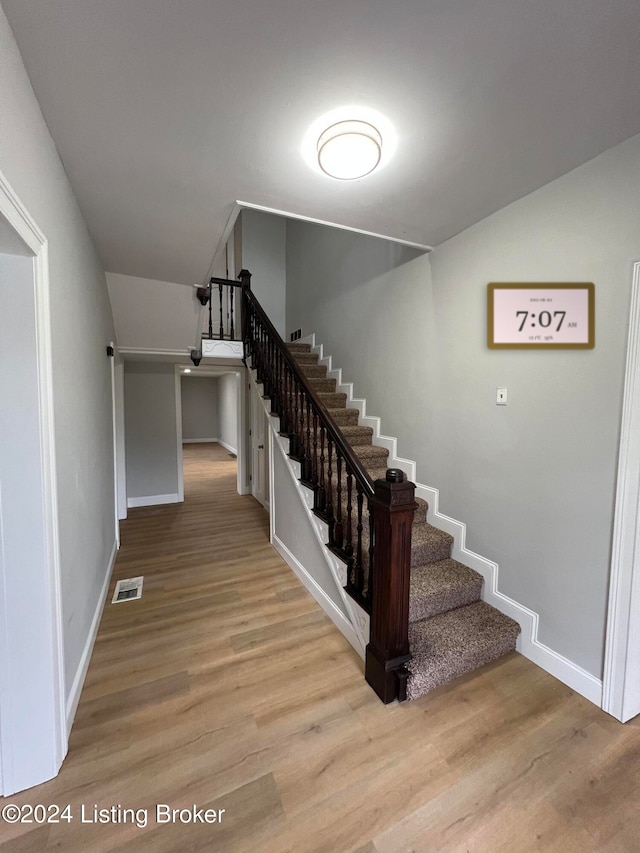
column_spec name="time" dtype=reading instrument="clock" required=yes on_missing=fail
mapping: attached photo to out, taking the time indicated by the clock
7:07
